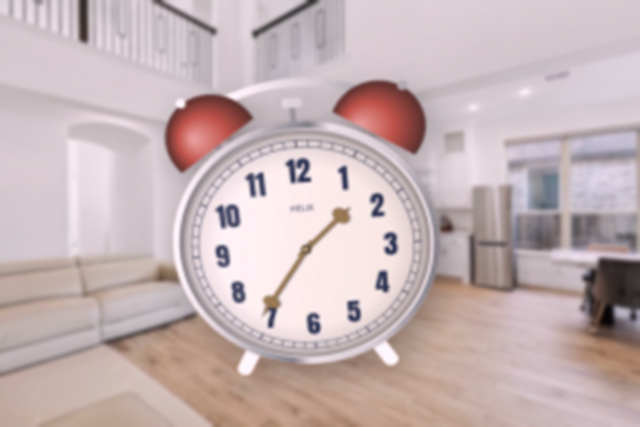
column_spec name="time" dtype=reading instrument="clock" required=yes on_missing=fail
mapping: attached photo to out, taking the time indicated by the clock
1:36
